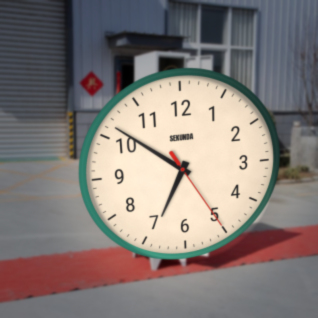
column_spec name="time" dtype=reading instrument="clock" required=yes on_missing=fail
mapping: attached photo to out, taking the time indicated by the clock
6:51:25
